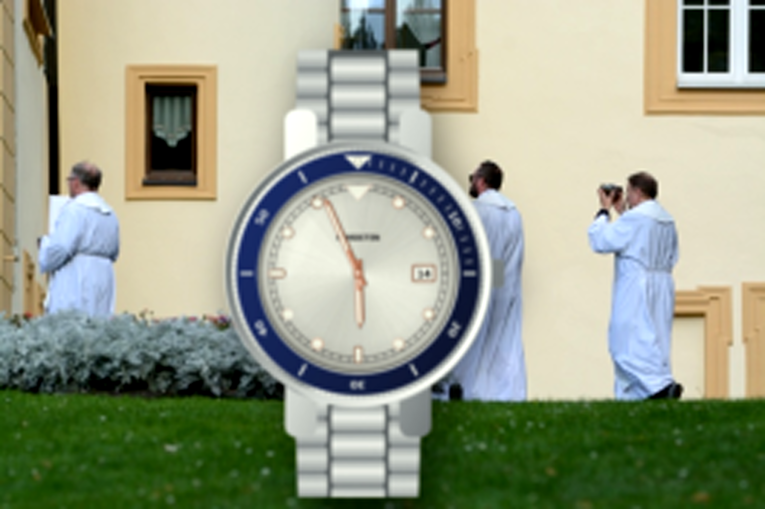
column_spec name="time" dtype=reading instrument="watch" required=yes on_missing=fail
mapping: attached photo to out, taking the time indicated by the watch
5:56
